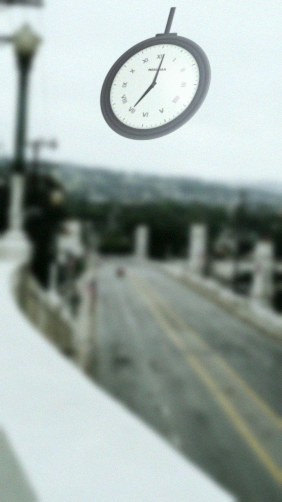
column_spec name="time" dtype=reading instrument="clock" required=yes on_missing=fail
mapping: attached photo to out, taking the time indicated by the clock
7:01
